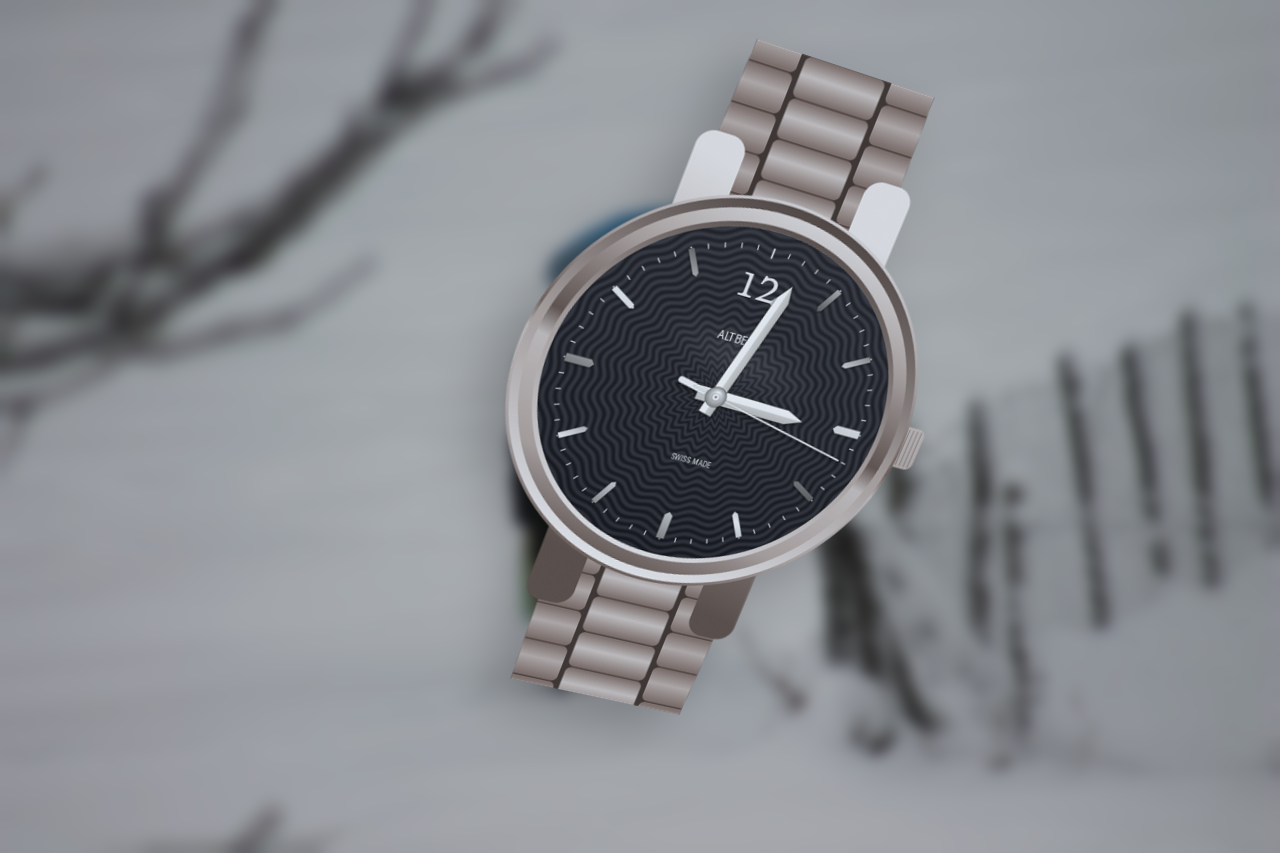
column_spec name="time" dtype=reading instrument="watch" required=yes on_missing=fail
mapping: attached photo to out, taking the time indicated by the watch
3:02:17
